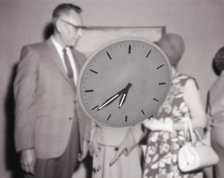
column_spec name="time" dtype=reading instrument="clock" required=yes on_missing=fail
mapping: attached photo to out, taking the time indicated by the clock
6:39
